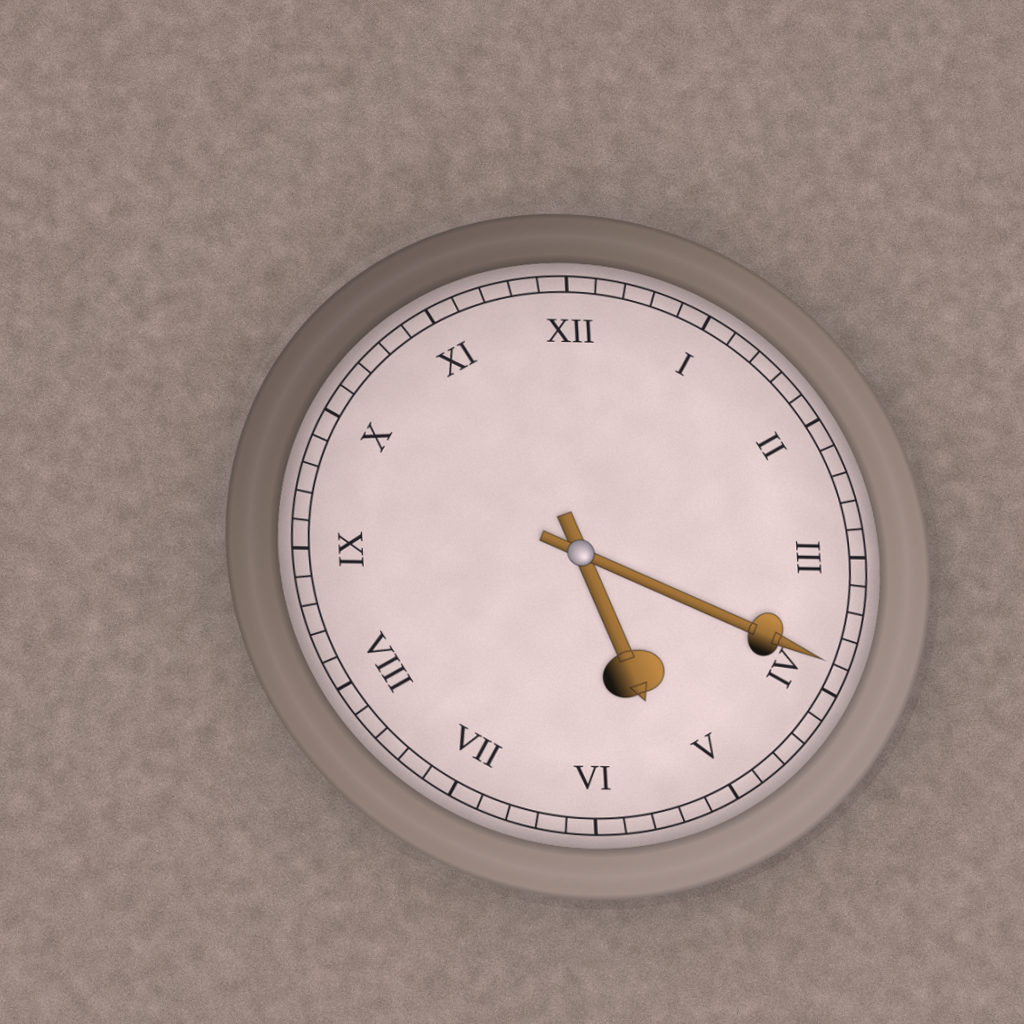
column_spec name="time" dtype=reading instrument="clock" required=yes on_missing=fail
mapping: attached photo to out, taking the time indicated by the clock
5:19
